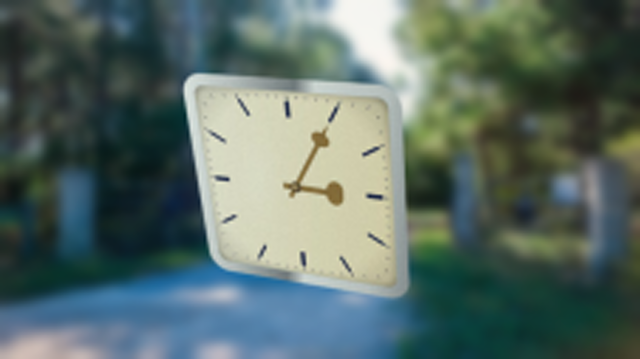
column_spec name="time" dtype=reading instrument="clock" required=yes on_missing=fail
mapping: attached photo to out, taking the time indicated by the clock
3:05
